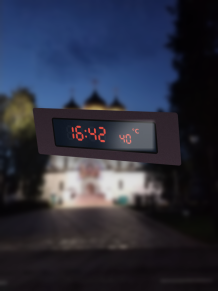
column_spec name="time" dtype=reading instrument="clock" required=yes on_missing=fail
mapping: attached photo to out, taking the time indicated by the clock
16:42
